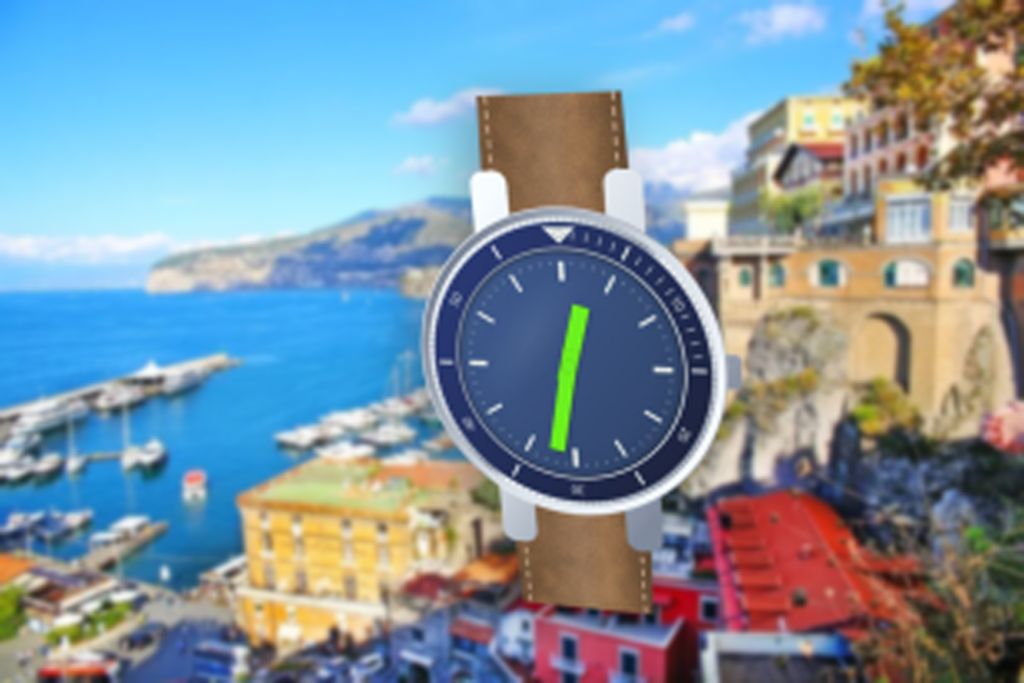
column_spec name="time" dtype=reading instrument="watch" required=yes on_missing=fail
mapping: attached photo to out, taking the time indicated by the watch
12:32
